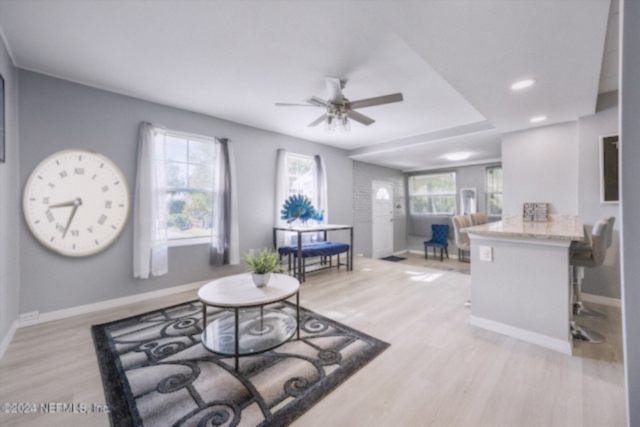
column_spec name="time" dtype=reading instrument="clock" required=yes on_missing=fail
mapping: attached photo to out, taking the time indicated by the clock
8:33
